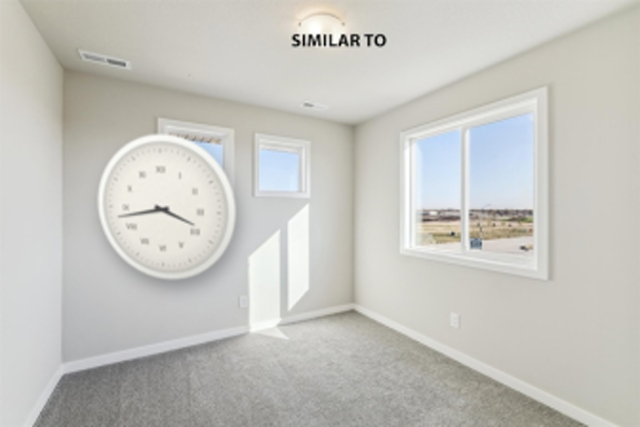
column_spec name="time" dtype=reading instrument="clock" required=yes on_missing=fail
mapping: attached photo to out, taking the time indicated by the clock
3:43
